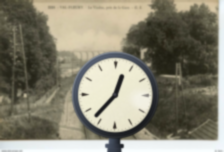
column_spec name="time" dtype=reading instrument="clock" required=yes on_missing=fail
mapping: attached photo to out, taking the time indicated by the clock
12:37
